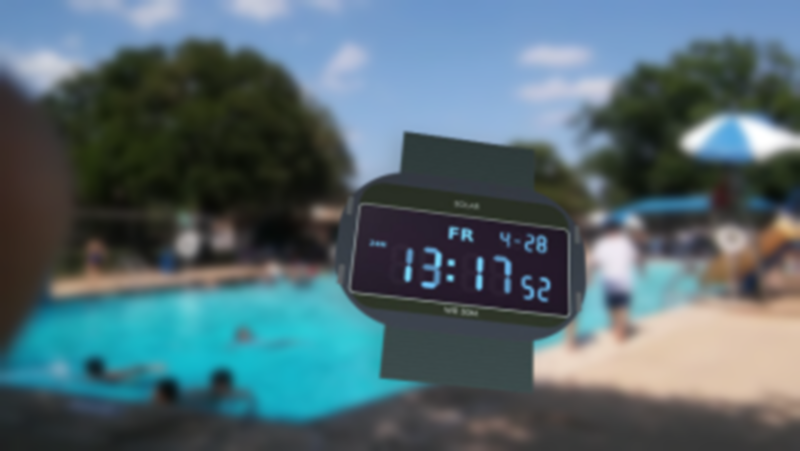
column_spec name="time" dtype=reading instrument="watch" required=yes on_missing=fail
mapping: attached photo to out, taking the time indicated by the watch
13:17:52
